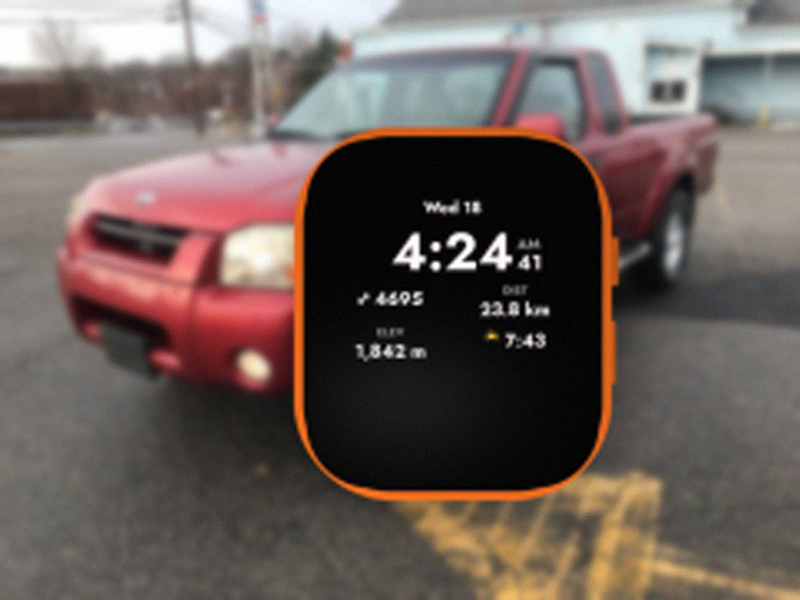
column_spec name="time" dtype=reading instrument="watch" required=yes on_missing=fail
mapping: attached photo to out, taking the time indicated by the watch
4:24
